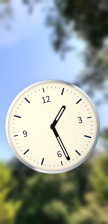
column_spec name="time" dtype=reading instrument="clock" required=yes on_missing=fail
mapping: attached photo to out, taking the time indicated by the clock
1:28
